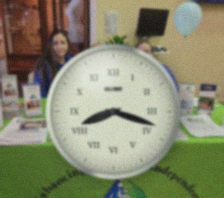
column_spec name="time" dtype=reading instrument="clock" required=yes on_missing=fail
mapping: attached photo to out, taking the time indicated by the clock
8:18
